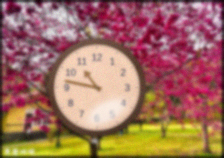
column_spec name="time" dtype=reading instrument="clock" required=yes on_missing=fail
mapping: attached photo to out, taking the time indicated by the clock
10:47
